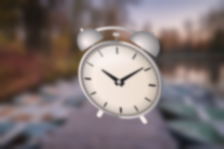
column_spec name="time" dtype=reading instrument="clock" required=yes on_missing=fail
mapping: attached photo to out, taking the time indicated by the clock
10:09
